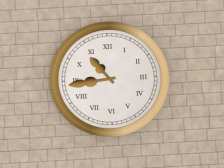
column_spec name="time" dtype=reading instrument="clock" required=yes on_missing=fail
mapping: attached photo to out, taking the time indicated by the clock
10:44
